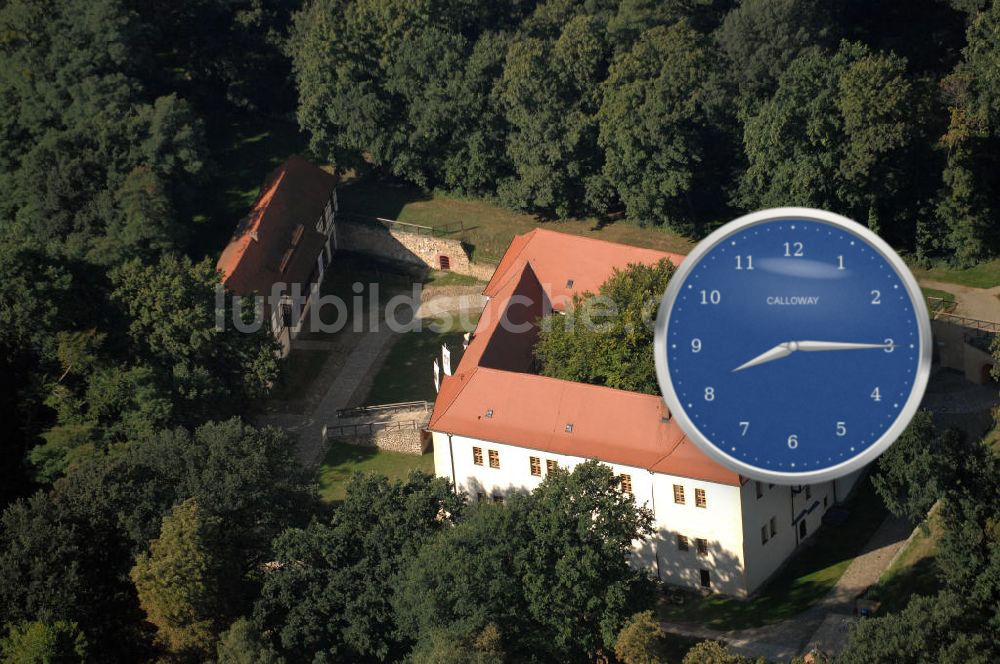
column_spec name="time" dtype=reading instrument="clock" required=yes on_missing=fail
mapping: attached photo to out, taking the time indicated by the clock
8:15
